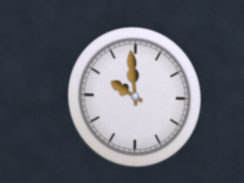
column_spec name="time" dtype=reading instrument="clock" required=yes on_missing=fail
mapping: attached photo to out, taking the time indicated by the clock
9:59
